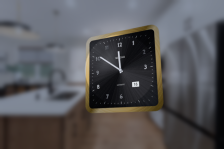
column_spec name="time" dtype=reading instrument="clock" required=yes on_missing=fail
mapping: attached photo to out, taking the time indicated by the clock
11:51
